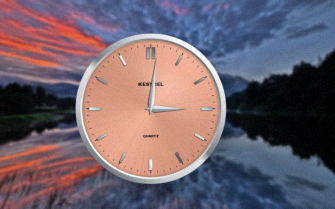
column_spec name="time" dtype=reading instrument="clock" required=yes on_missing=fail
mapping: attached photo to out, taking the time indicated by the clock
3:01
